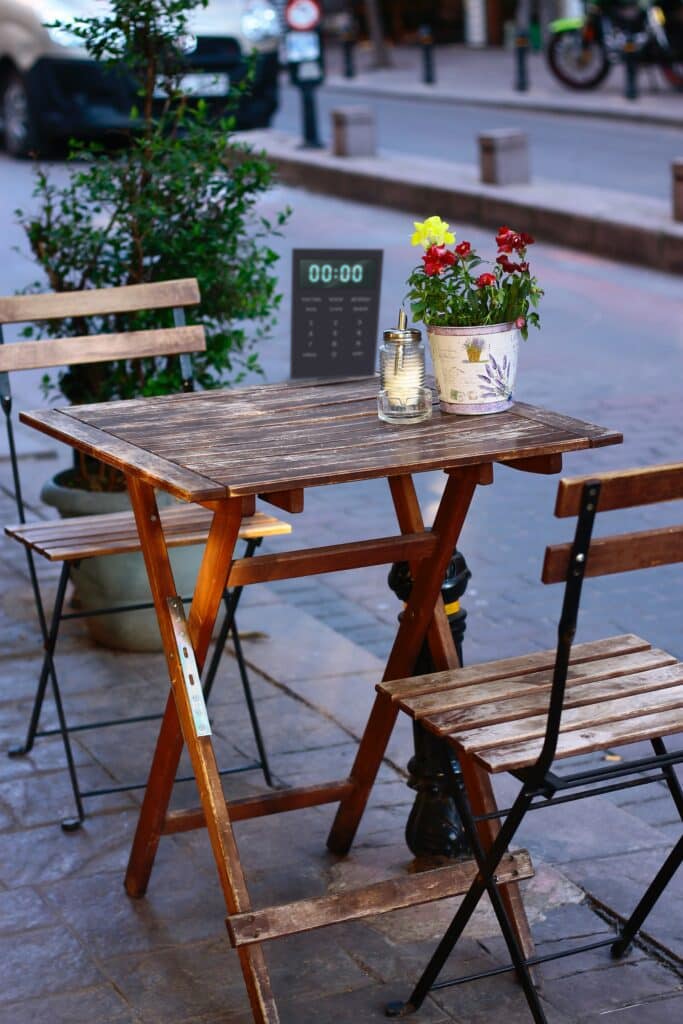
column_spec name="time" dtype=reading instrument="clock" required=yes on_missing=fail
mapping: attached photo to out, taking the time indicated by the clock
0:00
